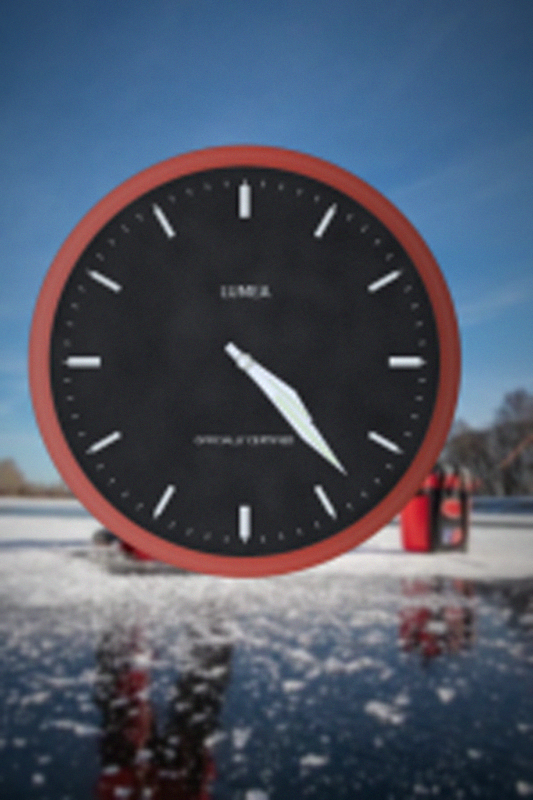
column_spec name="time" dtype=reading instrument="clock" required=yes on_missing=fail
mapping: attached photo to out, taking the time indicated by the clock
4:23
